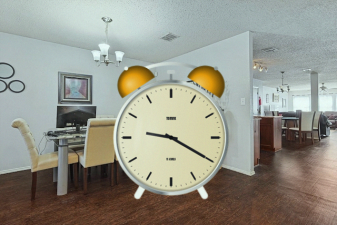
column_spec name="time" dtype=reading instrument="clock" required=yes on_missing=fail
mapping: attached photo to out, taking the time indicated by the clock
9:20
